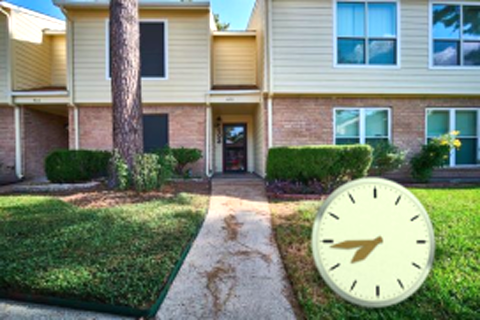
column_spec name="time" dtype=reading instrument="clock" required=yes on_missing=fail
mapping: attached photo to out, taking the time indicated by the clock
7:44
